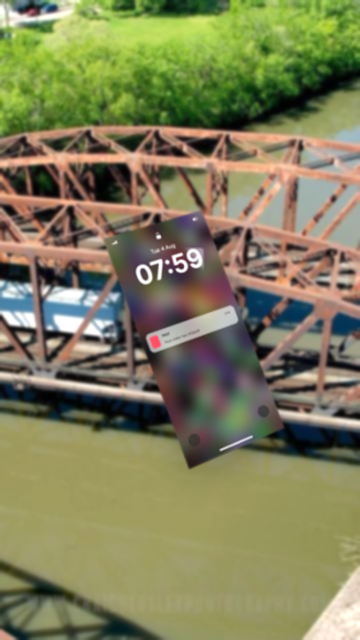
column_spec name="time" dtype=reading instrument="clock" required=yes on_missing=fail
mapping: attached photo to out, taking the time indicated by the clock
7:59
